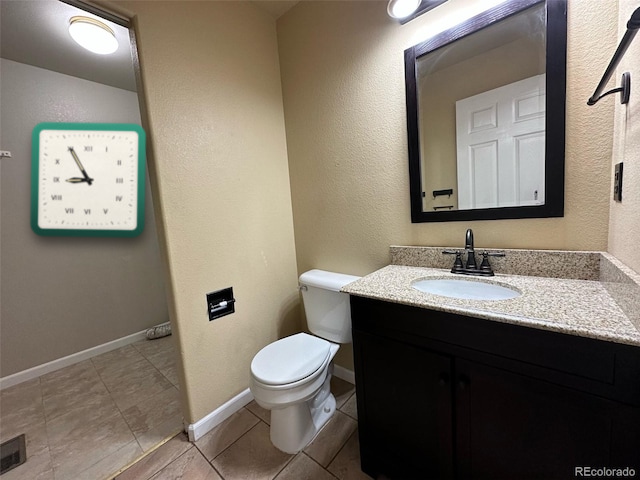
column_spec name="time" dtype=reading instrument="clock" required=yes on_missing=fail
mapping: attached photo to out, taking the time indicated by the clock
8:55
